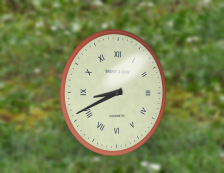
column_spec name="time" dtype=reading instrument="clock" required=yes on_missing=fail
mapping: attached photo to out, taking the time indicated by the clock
8:41
